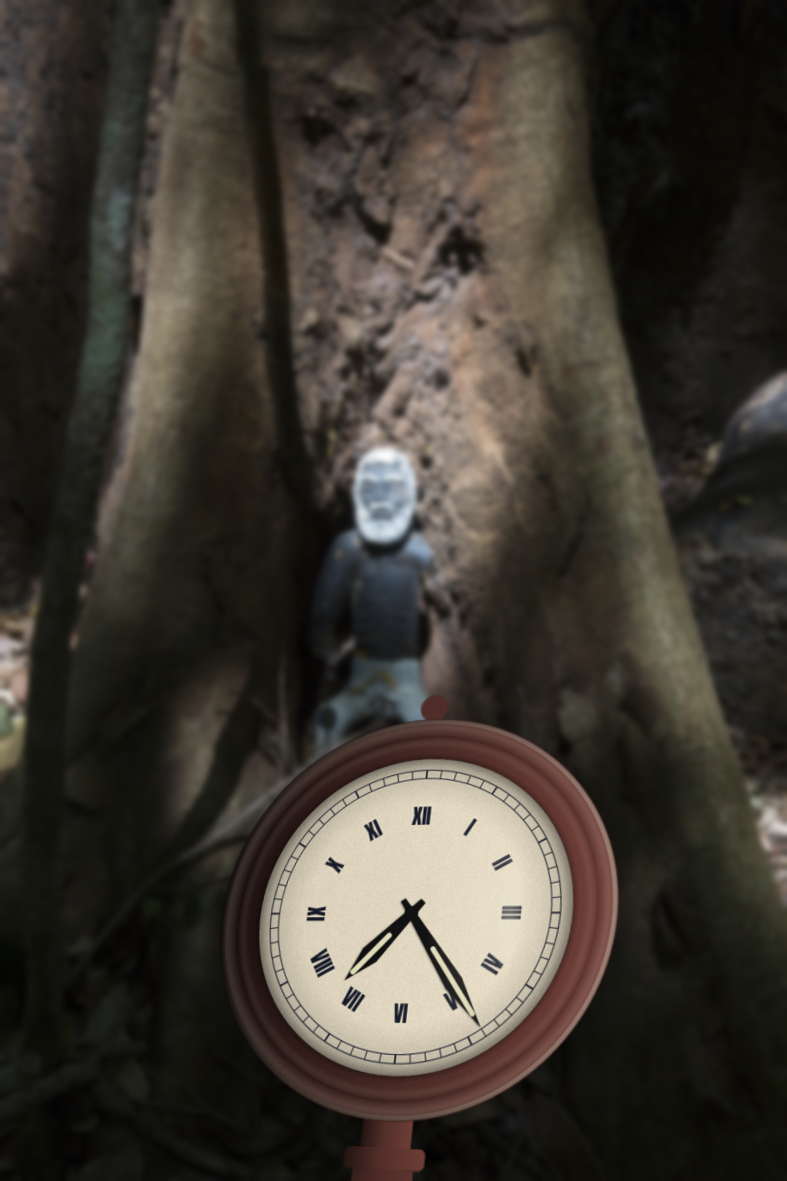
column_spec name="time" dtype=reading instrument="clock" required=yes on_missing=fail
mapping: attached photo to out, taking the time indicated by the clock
7:24
